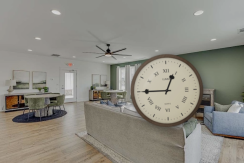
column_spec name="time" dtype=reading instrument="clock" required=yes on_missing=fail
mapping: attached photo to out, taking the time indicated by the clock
12:45
